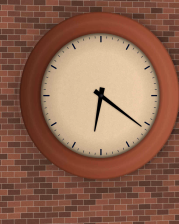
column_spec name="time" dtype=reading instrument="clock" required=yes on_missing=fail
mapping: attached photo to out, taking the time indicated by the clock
6:21
